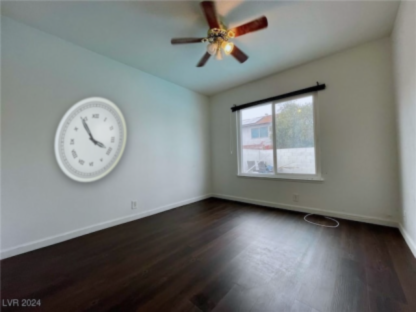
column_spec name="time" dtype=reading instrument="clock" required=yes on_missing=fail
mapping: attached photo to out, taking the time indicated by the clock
3:54
